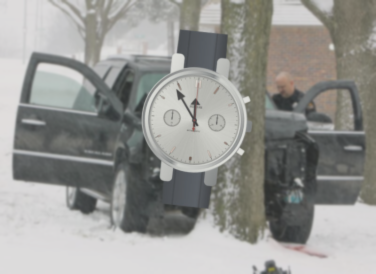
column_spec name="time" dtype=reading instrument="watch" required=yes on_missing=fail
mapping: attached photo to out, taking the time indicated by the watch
11:54
